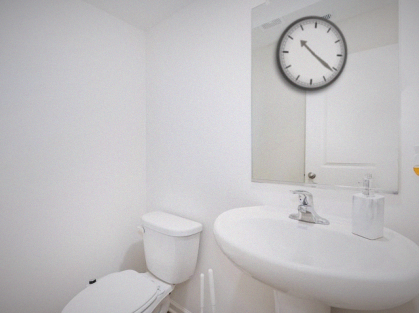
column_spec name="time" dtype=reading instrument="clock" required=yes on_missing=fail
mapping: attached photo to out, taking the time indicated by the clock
10:21
